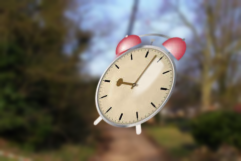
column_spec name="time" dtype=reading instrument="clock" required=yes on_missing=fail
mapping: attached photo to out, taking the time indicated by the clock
9:03
